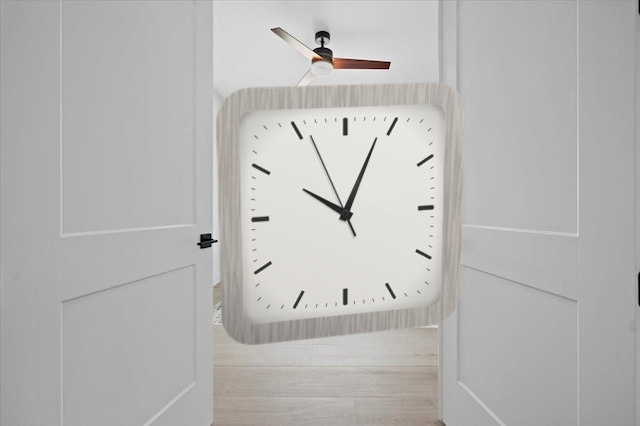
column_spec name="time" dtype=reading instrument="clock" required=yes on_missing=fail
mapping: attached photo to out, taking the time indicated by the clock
10:03:56
